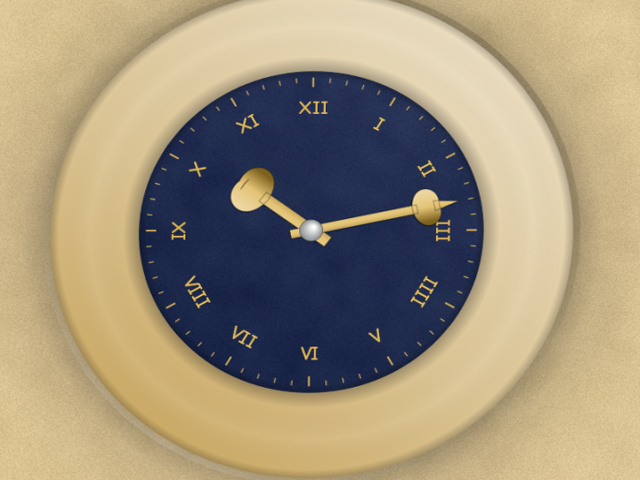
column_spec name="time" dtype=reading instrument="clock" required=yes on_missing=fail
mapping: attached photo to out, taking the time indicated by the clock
10:13
